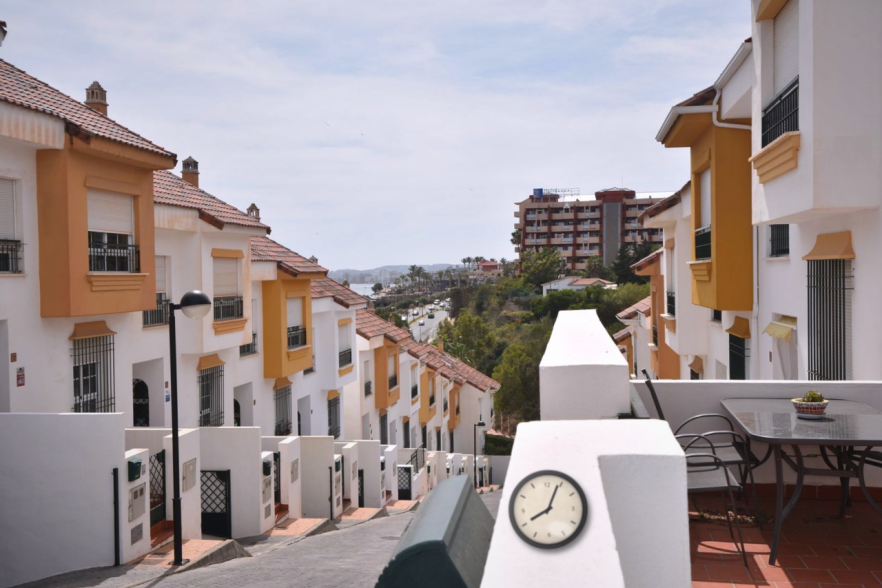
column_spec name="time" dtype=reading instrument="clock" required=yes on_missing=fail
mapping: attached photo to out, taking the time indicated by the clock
8:04
